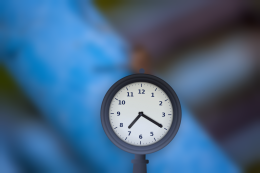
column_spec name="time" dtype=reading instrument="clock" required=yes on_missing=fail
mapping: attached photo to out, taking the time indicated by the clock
7:20
